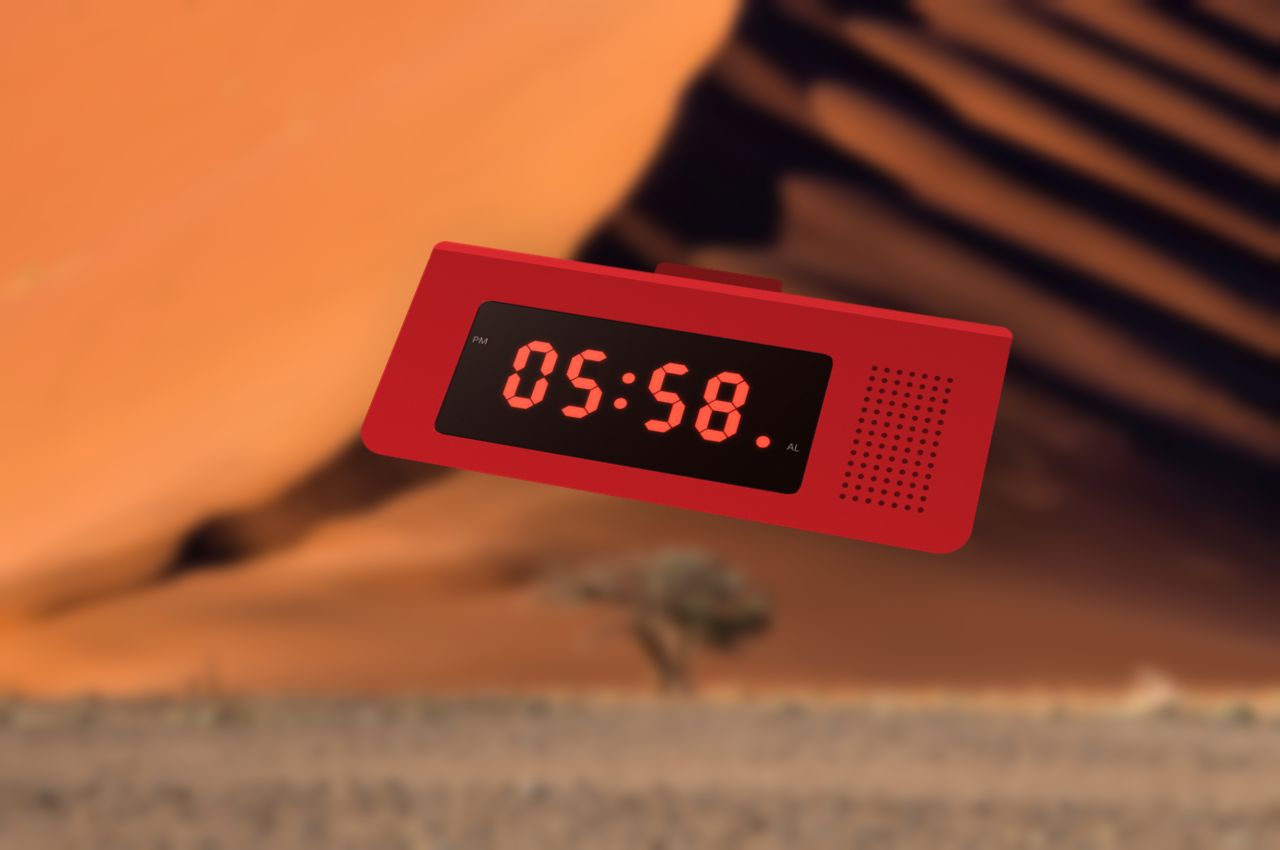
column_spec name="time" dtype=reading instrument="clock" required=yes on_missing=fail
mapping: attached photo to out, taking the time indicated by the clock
5:58
